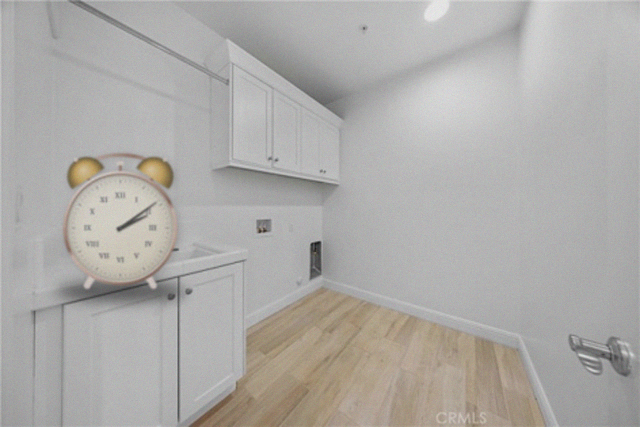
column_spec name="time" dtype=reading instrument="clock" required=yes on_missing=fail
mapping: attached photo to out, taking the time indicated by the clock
2:09
